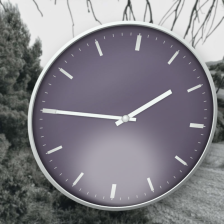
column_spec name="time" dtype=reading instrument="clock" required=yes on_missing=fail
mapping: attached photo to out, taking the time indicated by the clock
1:45
